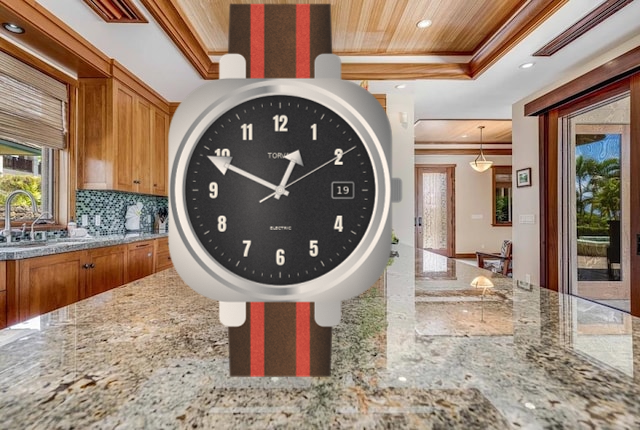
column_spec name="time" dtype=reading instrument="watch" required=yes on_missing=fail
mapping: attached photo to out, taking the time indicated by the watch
12:49:10
